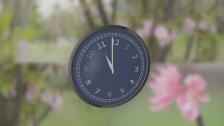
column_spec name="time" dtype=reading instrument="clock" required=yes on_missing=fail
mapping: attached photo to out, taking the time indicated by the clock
10:59
